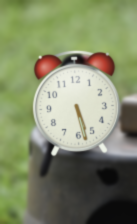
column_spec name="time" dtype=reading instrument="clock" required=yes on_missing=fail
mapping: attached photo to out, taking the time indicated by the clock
5:28
